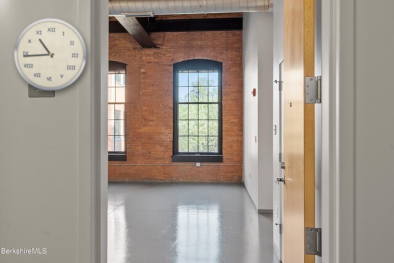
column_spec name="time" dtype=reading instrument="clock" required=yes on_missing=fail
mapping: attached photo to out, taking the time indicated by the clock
10:44
